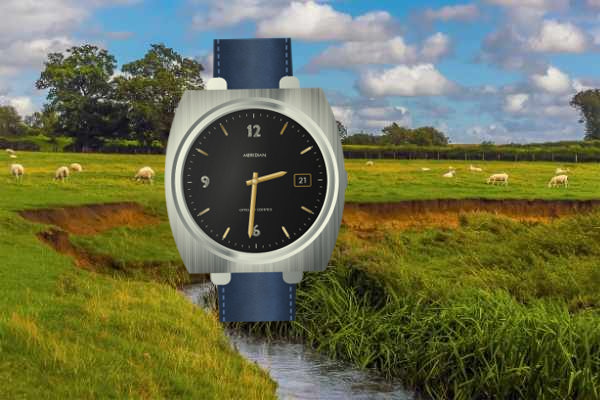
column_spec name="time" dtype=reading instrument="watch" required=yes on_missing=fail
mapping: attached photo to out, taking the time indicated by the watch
2:31
